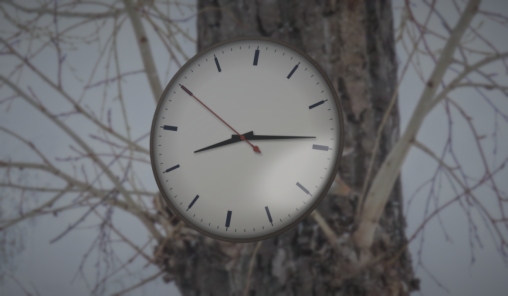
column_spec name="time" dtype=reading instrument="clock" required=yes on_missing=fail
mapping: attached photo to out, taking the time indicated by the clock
8:13:50
